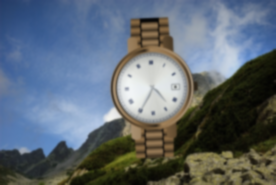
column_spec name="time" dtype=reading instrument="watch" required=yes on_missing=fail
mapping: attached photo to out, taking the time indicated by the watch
4:35
